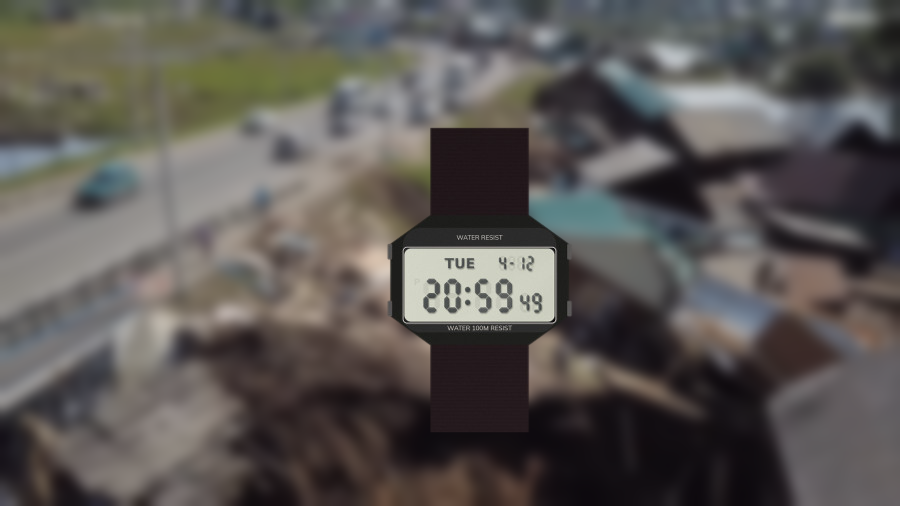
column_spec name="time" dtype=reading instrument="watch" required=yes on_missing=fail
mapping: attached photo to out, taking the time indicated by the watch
20:59:49
